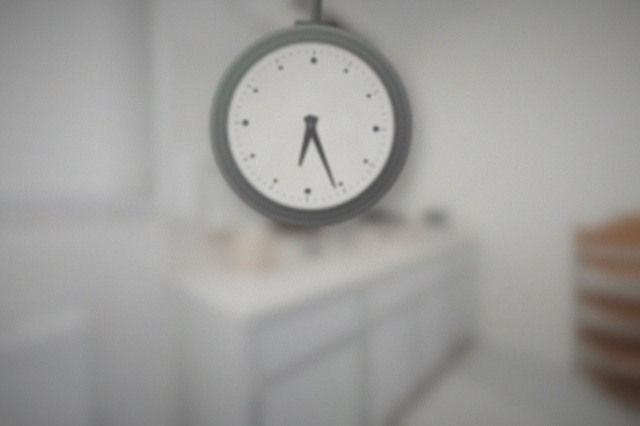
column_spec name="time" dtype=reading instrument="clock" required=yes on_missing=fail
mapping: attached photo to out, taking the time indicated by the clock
6:26
